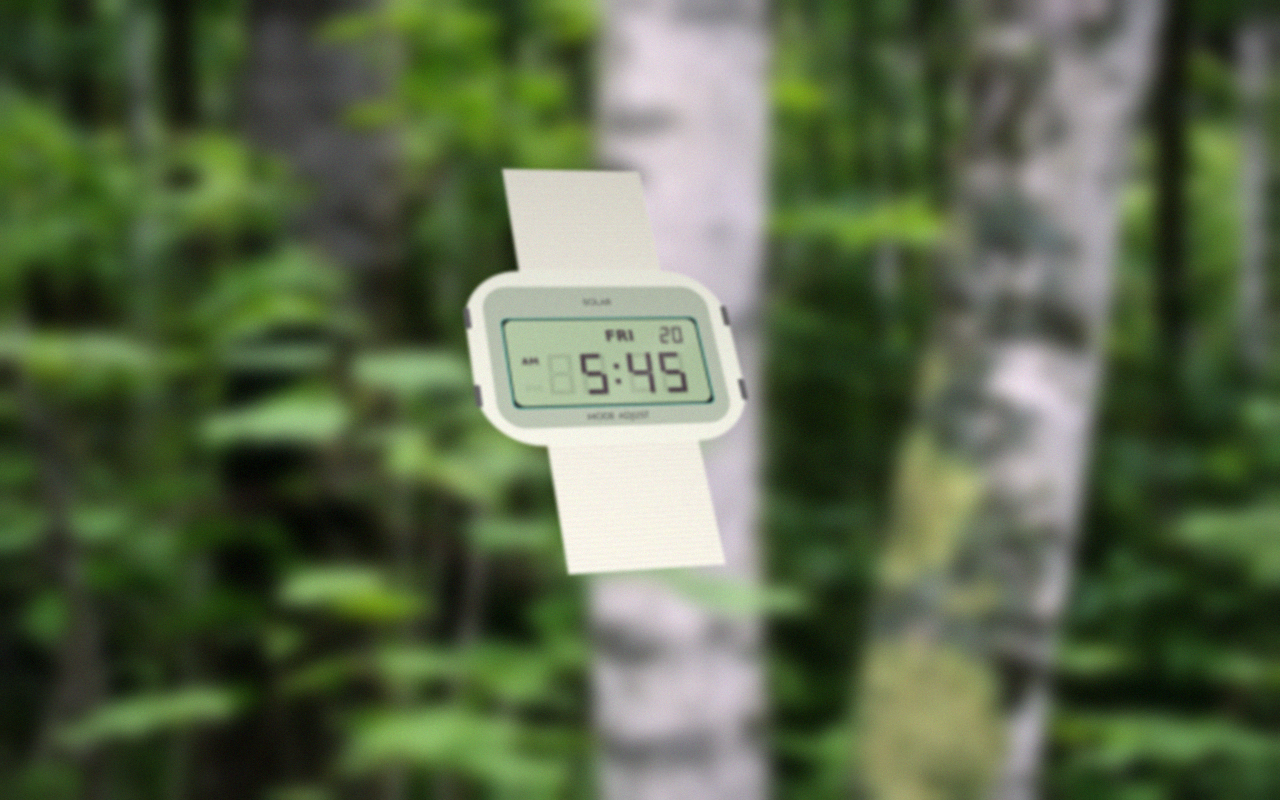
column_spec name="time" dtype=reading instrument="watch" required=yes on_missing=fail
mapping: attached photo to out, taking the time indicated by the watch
5:45
